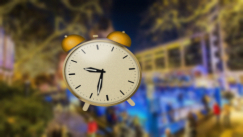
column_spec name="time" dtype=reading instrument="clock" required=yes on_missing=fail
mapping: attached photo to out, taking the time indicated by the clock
9:33
